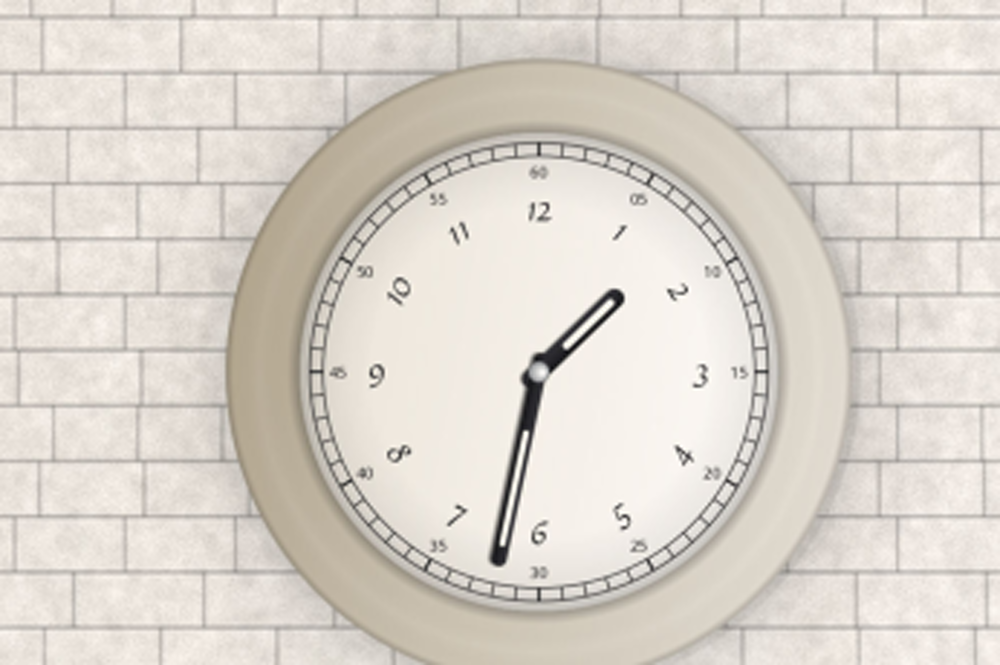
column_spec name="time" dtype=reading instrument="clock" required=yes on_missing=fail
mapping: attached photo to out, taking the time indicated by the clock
1:32
